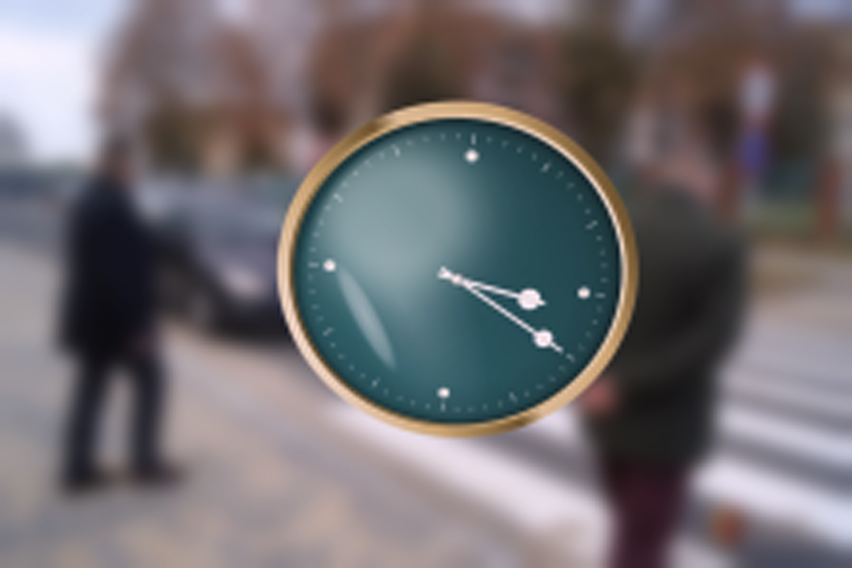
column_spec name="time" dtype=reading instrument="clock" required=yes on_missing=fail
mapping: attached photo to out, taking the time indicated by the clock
3:20
